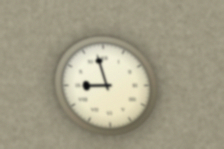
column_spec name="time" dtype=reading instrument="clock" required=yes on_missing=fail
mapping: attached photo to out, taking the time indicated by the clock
8:58
